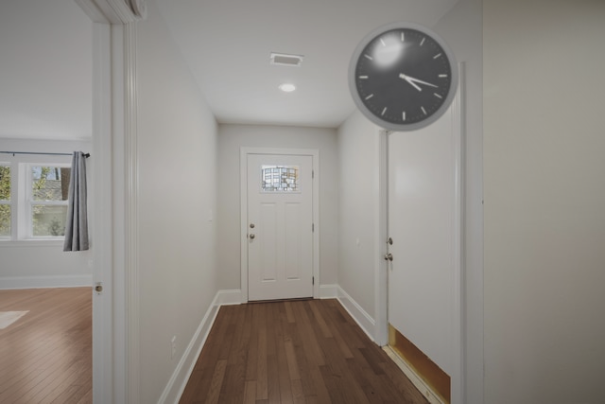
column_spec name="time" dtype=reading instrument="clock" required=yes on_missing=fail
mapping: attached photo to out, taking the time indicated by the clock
4:18
